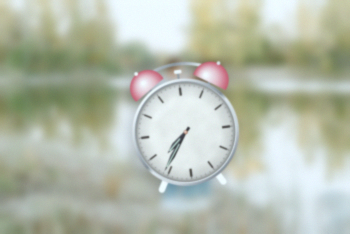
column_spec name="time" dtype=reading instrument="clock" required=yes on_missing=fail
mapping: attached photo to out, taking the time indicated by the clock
7:36
